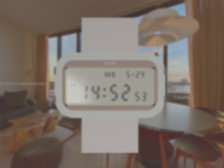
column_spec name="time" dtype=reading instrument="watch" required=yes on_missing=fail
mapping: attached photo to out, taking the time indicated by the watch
14:52:53
